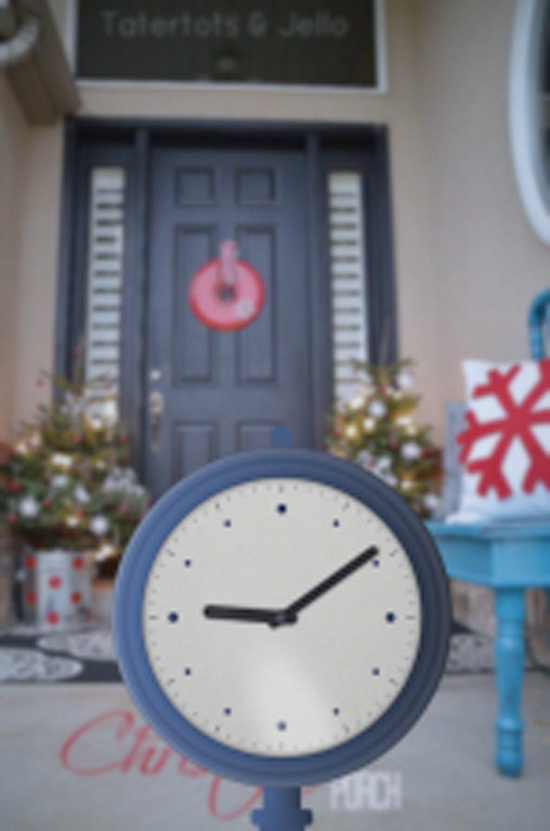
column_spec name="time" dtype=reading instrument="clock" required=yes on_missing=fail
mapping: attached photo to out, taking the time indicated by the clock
9:09
